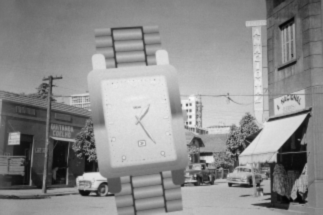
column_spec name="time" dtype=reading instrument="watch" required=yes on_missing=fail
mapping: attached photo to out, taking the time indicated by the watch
1:25
